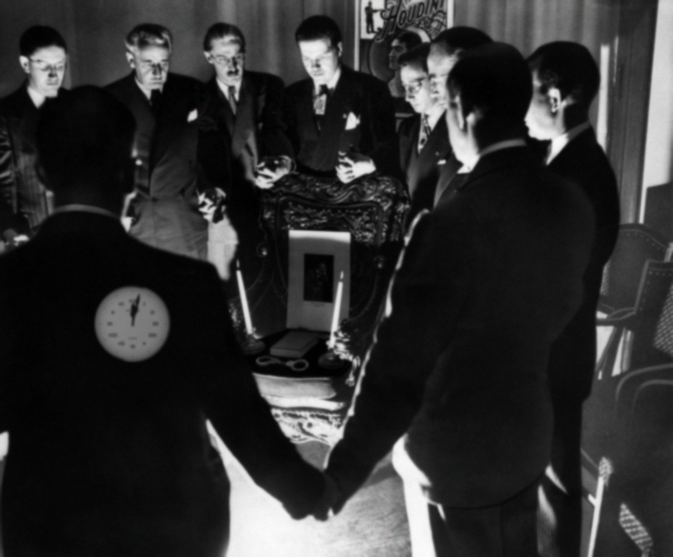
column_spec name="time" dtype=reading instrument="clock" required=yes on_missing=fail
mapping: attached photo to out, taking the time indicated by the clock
12:02
